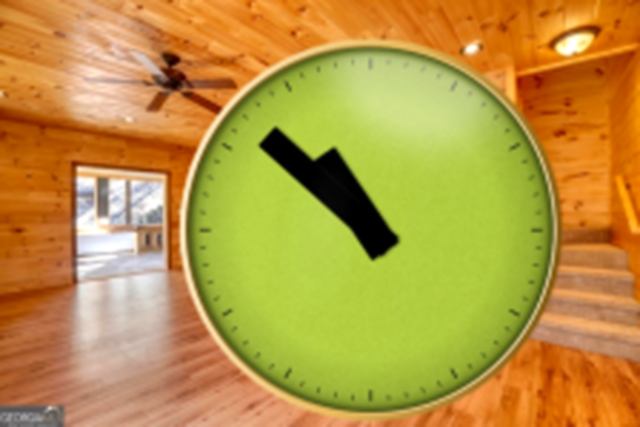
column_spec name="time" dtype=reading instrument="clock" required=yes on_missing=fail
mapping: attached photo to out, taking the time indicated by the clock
10:52
